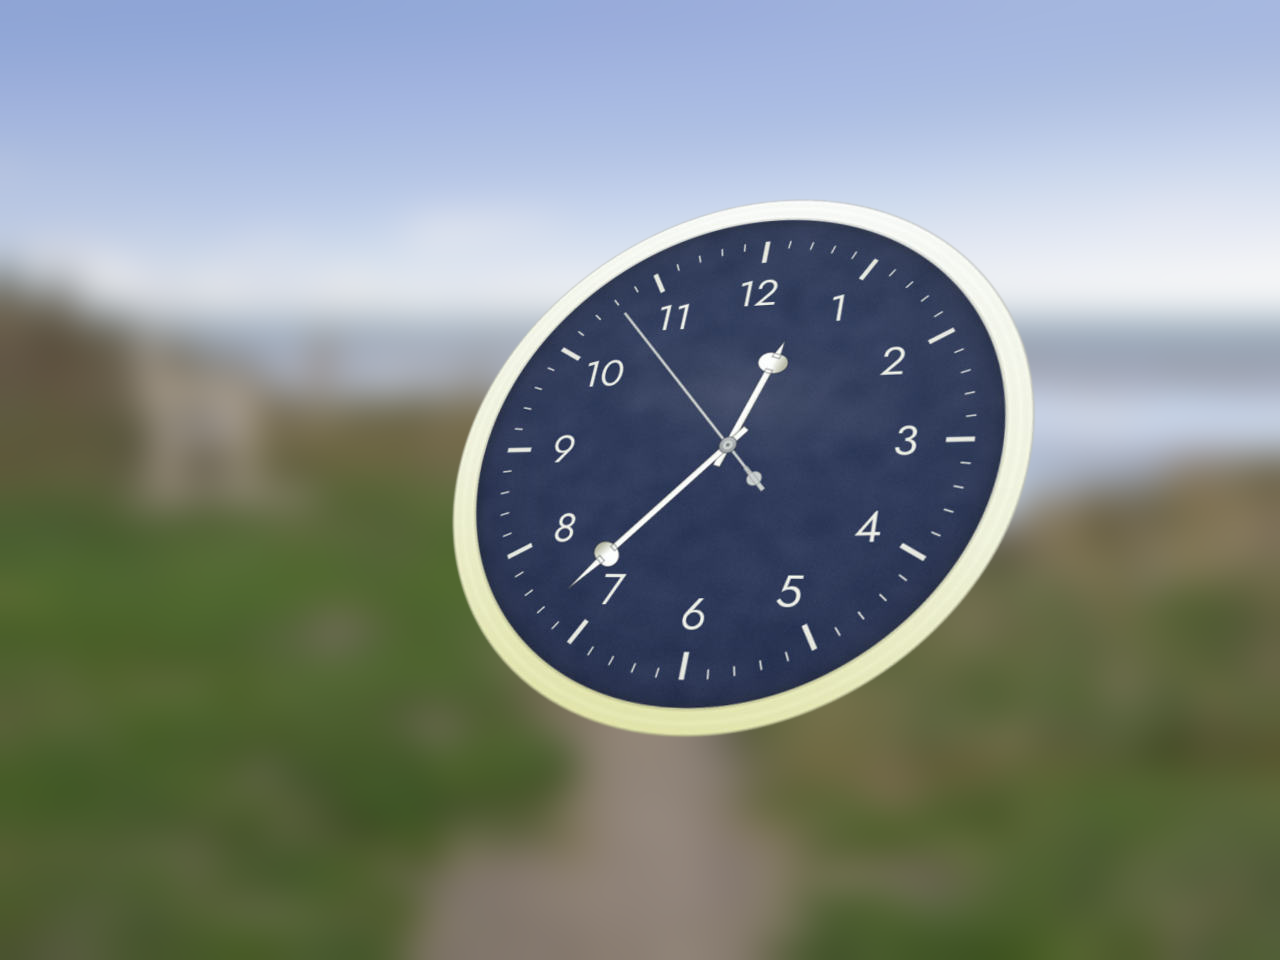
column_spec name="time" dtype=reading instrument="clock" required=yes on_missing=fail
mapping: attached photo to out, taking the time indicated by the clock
12:36:53
